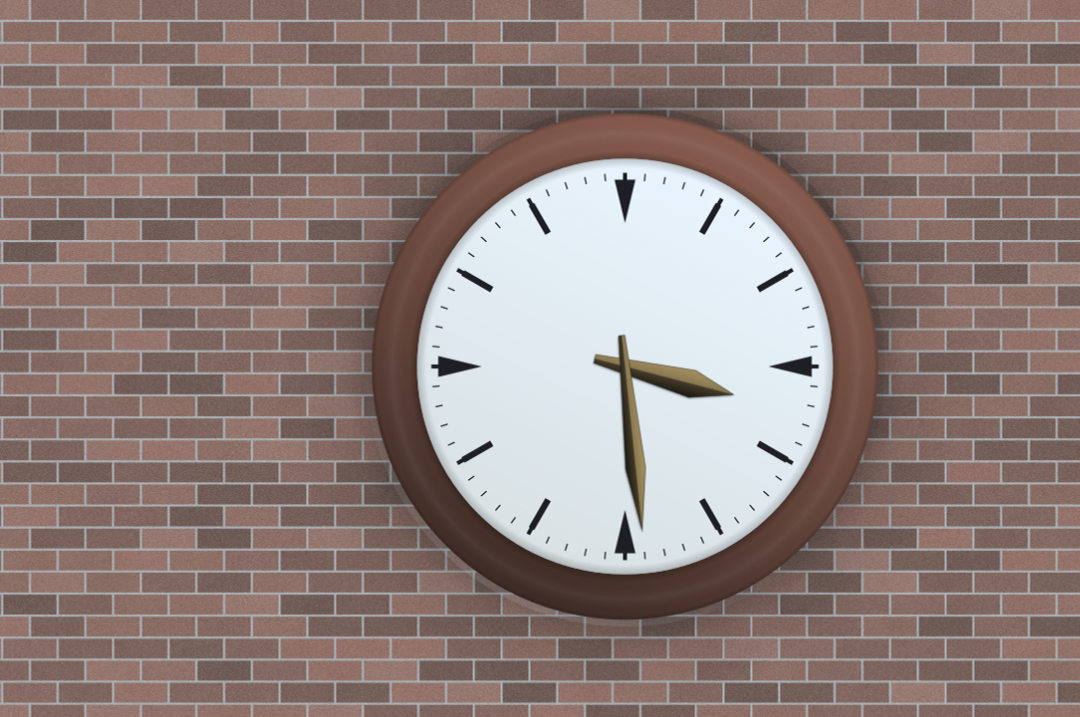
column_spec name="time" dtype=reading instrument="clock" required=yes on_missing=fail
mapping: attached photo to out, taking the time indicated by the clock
3:29
